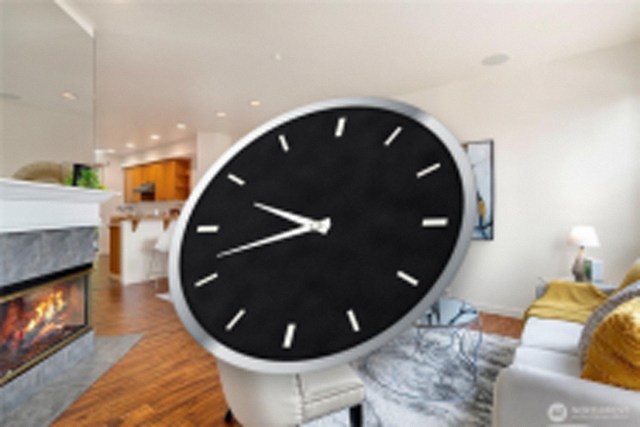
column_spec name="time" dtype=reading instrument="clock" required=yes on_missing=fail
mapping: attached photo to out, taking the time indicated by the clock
9:42
